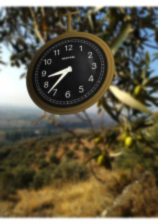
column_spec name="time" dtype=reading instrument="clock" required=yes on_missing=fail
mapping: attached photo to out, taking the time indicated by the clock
8:37
